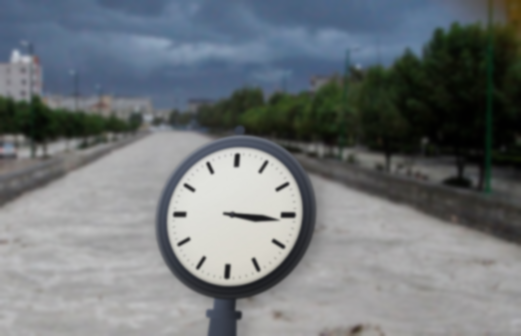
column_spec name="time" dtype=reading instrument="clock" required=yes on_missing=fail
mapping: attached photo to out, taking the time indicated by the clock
3:16
